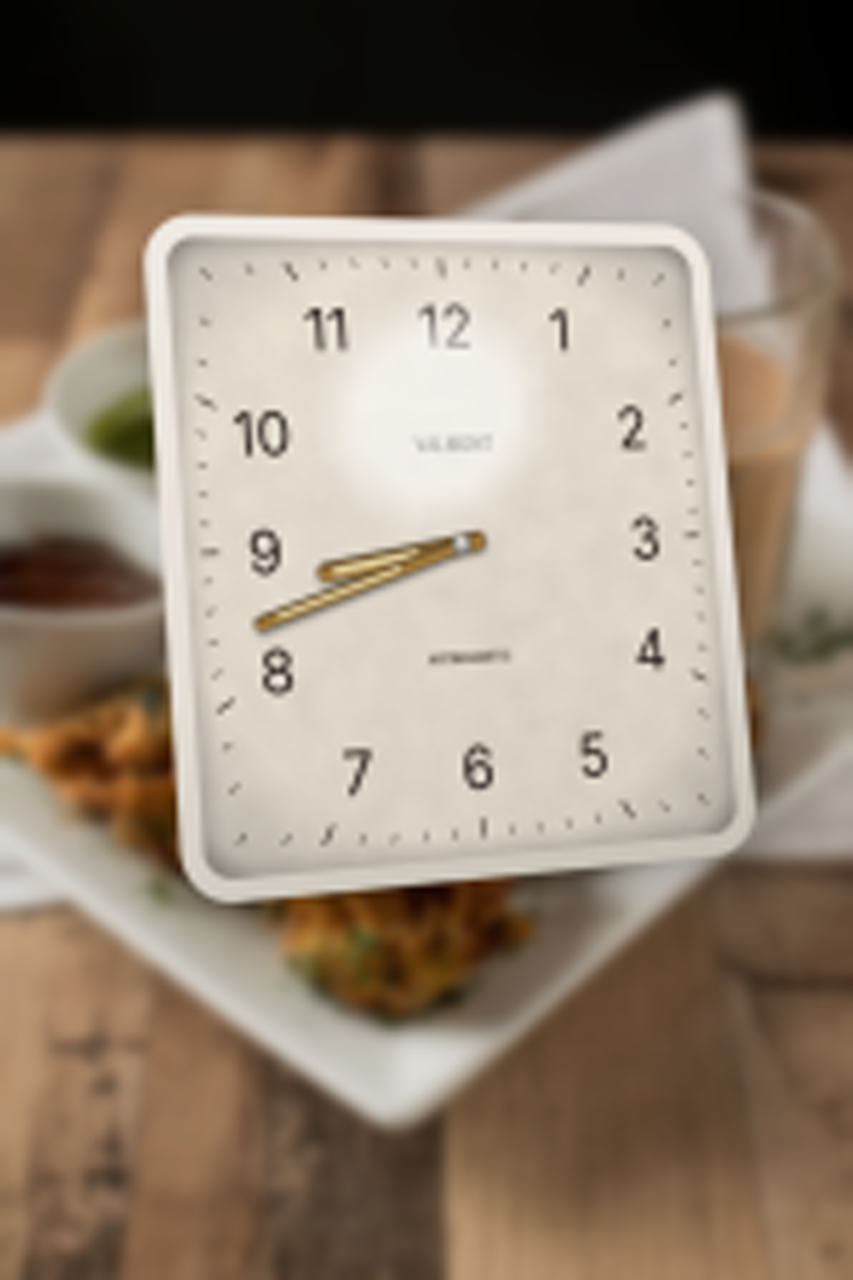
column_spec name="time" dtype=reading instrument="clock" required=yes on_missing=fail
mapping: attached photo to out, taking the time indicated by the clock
8:42
